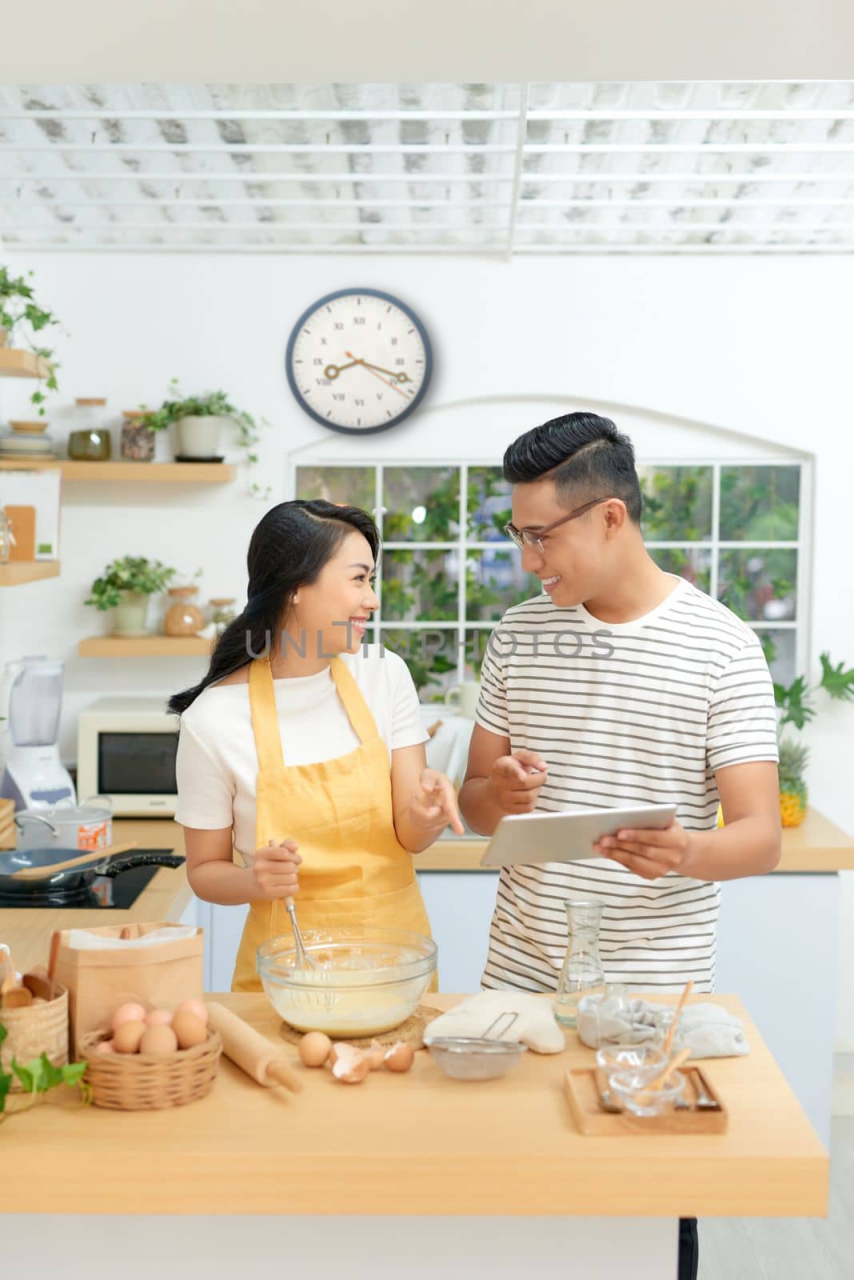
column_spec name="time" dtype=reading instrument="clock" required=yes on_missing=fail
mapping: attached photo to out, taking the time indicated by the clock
8:18:21
